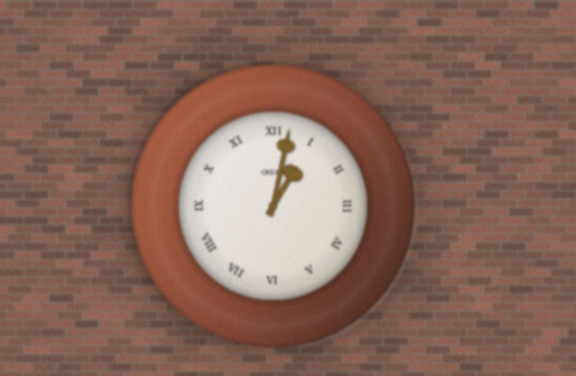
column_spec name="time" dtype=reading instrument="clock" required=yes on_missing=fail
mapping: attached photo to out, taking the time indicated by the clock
1:02
